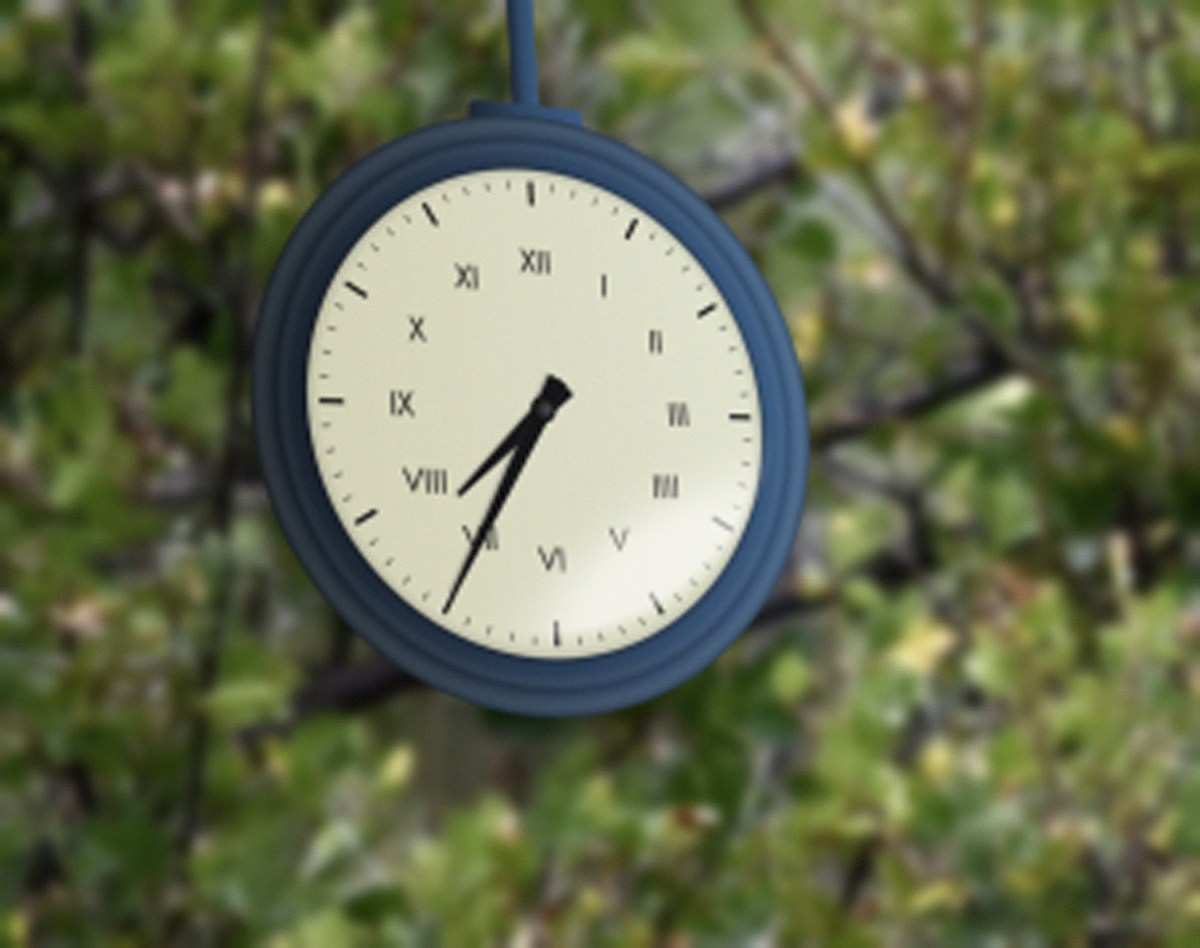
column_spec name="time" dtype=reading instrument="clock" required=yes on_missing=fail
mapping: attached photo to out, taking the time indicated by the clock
7:35
